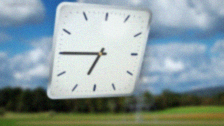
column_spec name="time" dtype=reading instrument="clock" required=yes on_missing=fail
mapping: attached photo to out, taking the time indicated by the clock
6:45
